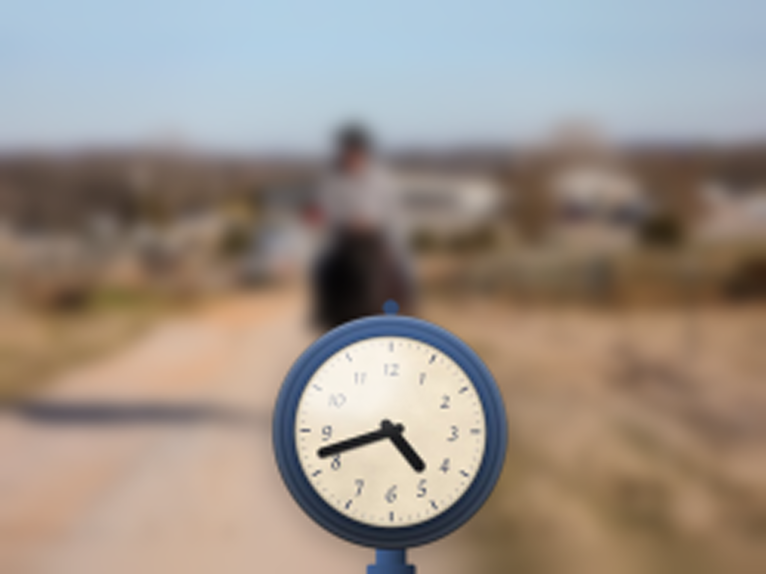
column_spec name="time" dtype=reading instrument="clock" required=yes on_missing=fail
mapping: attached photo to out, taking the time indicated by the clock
4:42
